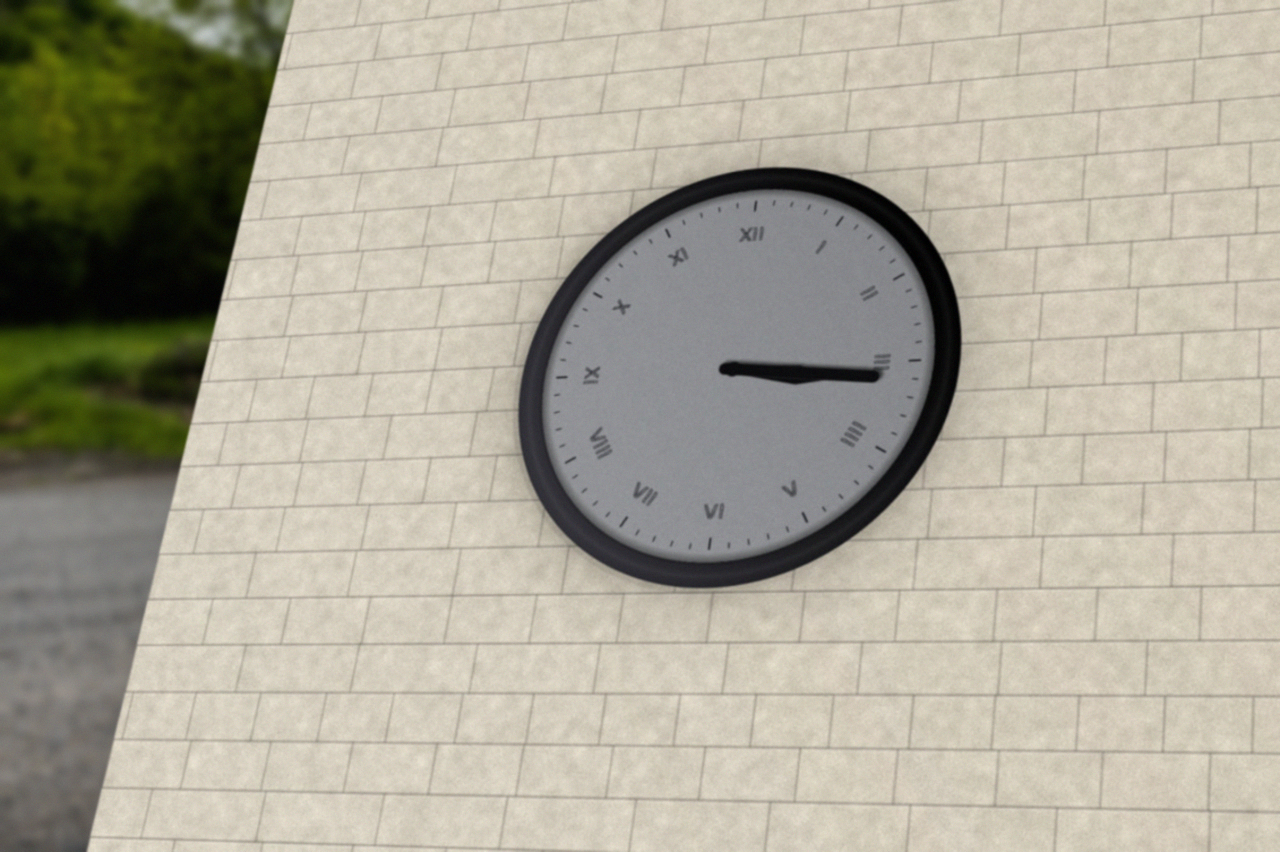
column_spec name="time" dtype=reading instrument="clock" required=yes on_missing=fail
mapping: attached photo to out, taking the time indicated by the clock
3:16
